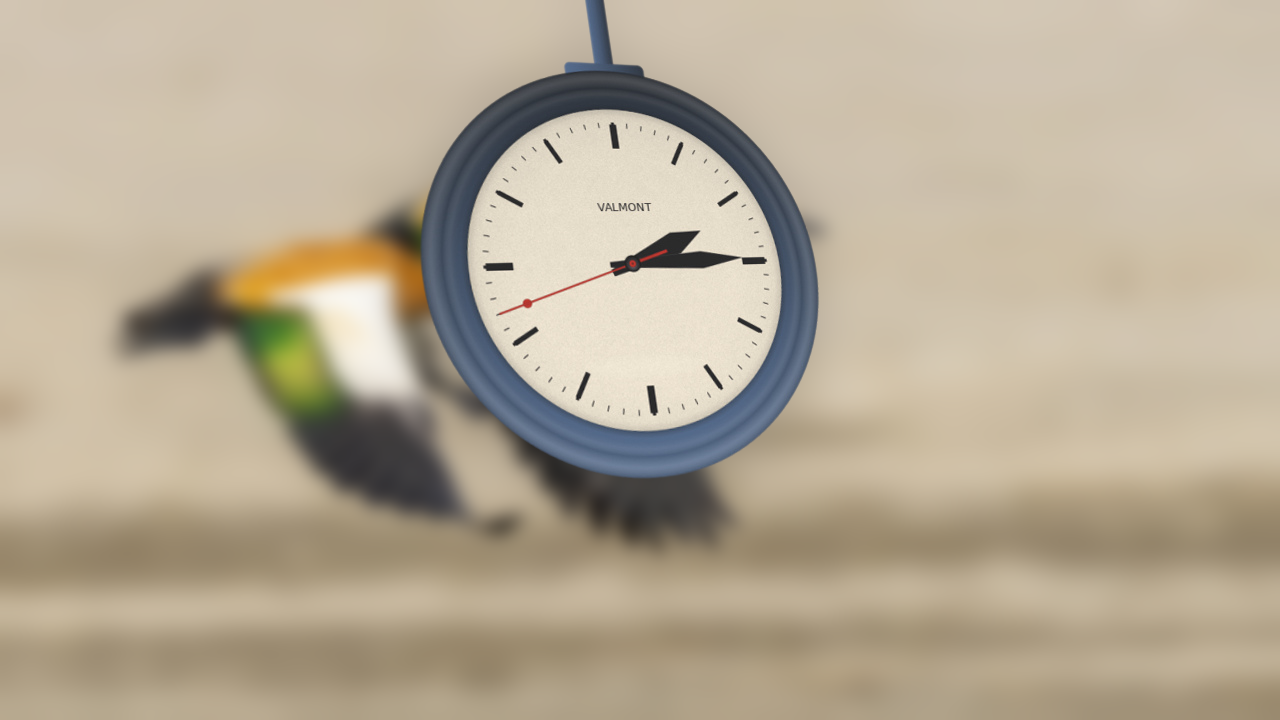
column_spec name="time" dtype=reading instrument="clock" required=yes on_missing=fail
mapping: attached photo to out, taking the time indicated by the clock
2:14:42
